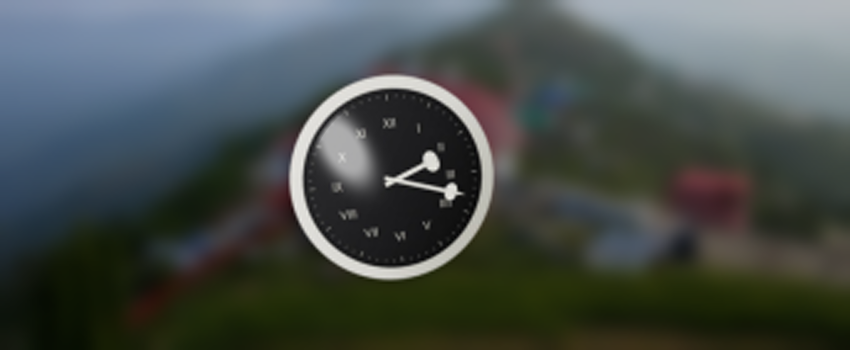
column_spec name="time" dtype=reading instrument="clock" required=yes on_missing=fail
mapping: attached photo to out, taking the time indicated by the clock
2:18
